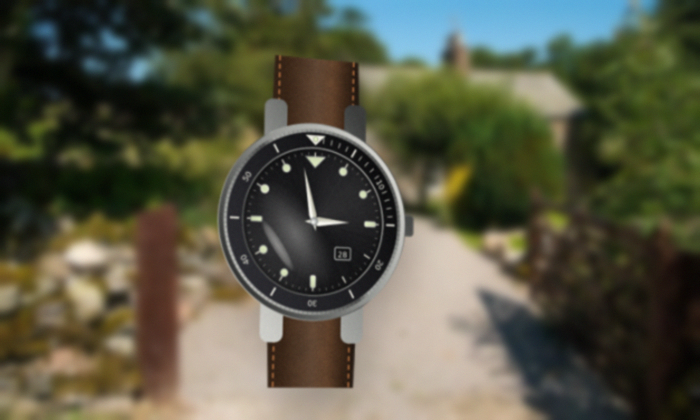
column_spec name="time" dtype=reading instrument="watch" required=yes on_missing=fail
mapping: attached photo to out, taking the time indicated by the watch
2:58
